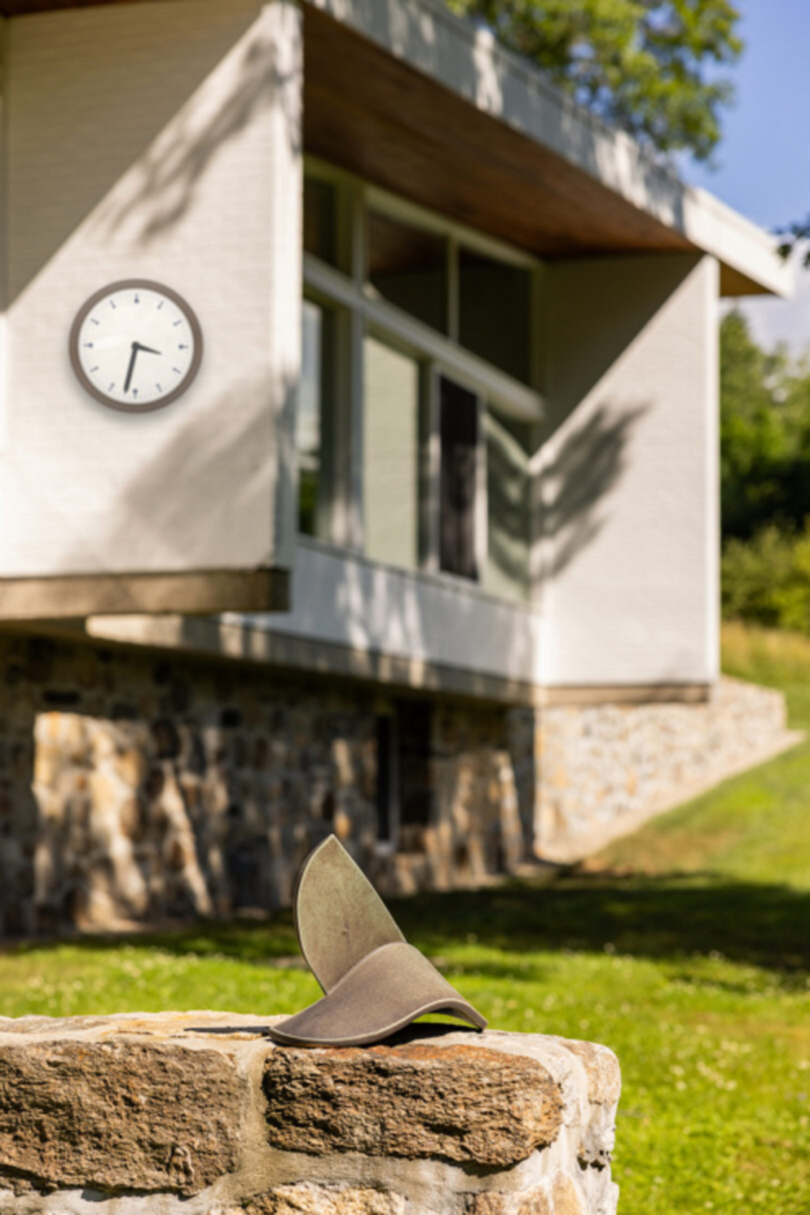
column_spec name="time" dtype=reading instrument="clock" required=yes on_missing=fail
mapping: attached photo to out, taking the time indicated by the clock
3:32
